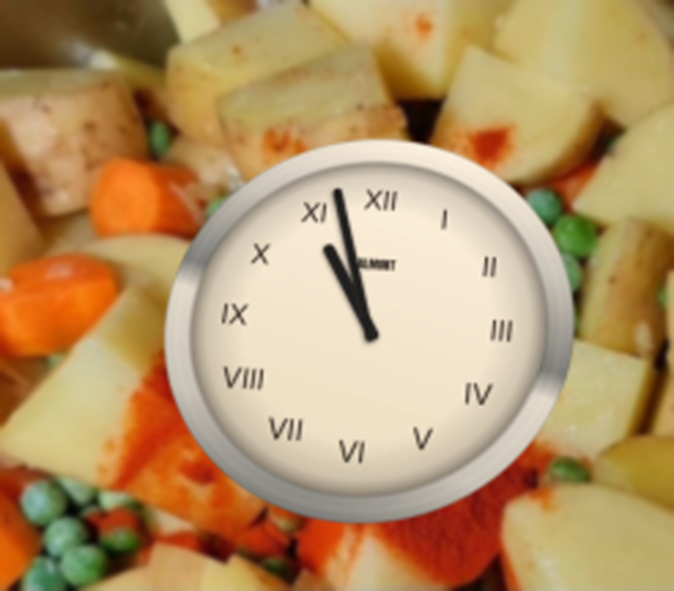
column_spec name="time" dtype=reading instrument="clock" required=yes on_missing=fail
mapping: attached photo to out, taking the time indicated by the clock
10:57
